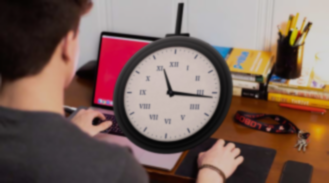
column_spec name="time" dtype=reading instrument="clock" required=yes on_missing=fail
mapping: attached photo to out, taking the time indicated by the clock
11:16
